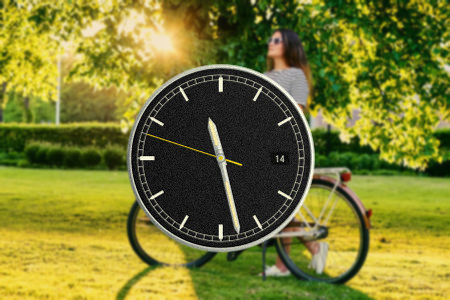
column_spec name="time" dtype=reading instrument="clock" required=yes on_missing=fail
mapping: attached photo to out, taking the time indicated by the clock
11:27:48
